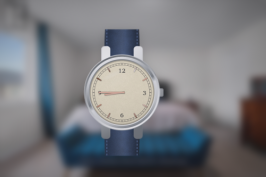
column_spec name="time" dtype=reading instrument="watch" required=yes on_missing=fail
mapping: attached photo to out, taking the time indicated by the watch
8:45
